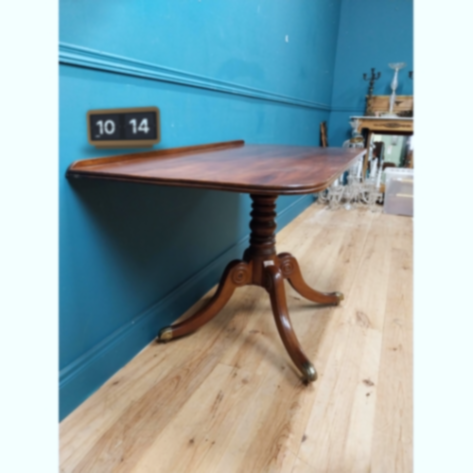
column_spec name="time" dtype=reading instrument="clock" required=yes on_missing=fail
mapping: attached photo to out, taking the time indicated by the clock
10:14
